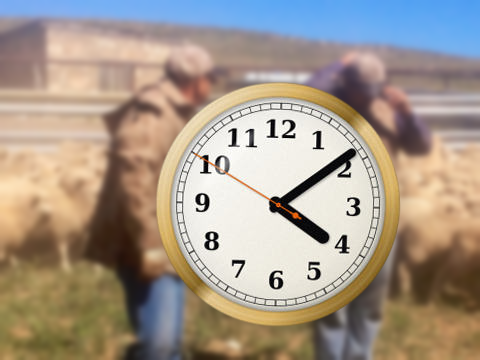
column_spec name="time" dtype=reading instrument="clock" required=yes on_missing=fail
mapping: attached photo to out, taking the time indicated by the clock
4:08:50
